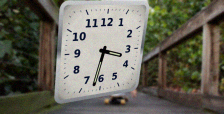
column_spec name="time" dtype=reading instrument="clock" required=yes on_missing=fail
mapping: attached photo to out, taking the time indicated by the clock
3:32
